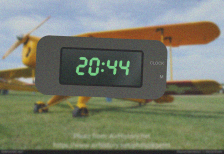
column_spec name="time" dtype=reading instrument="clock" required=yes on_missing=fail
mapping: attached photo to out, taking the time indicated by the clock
20:44
